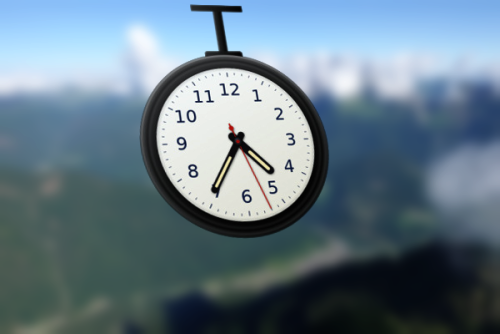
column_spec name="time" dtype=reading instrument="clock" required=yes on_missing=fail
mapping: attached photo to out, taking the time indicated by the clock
4:35:27
